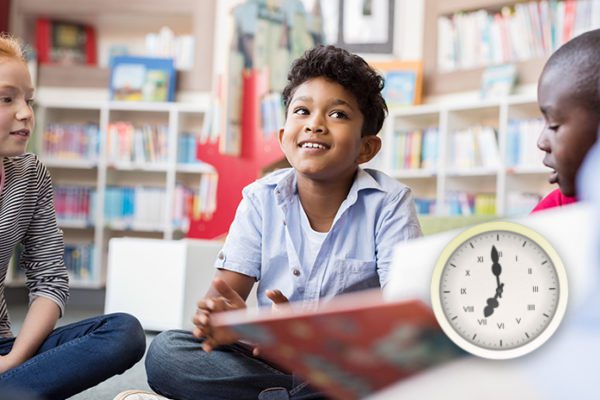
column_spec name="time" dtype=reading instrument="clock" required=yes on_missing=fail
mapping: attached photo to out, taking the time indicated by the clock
6:59
